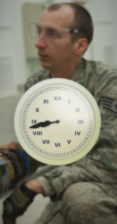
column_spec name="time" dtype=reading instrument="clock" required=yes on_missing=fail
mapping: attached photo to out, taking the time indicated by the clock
8:43
